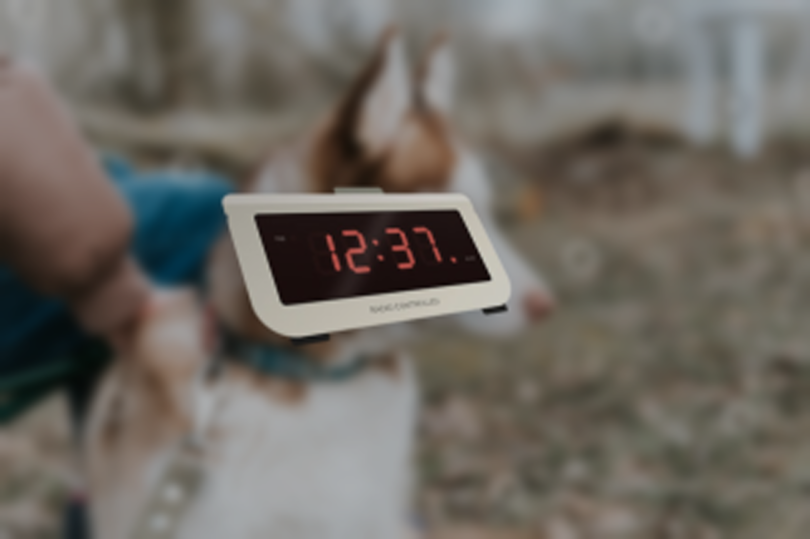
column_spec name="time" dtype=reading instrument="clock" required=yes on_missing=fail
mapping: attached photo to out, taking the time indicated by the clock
12:37
